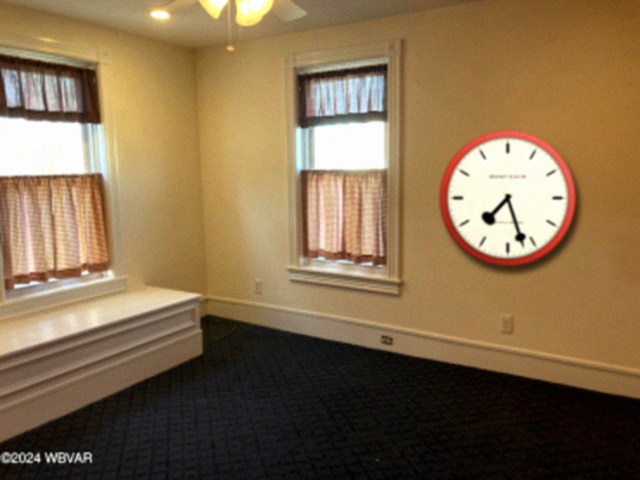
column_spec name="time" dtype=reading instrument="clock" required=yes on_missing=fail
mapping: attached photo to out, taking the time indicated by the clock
7:27
